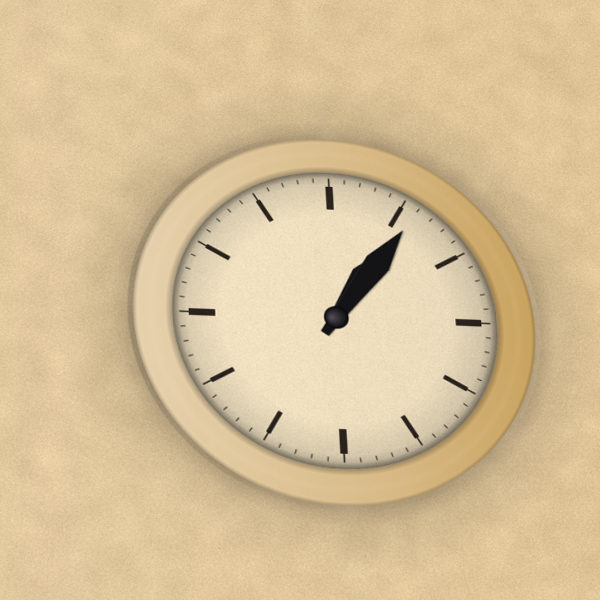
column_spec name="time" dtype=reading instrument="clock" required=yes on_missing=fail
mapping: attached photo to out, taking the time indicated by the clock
1:06
